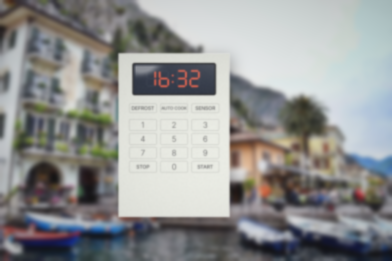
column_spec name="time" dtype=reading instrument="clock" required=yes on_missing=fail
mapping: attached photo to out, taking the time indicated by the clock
16:32
